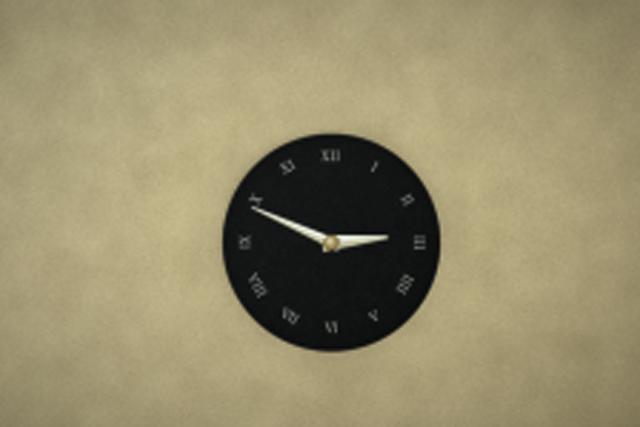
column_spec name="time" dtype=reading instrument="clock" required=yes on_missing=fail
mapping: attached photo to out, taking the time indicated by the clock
2:49
